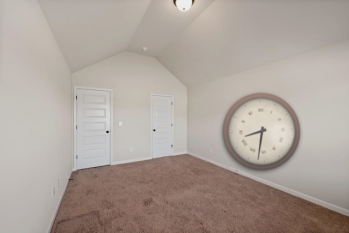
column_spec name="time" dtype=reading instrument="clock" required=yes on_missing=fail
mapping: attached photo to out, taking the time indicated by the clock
8:32
